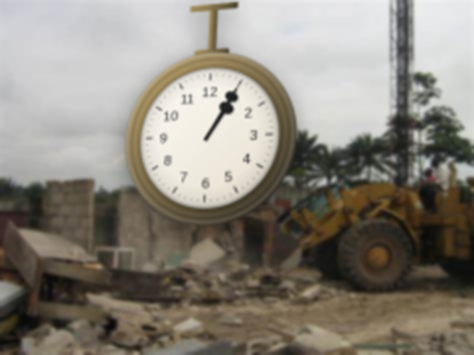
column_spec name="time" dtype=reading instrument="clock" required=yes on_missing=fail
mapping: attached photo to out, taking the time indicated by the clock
1:05
